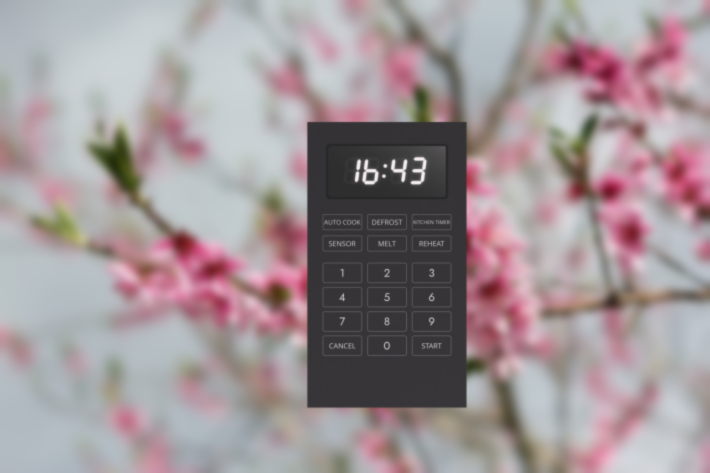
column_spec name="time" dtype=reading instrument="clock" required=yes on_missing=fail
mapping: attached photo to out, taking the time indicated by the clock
16:43
